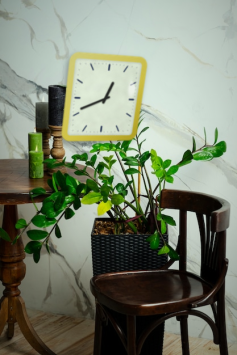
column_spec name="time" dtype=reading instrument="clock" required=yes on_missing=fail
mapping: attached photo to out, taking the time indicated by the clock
12:41
